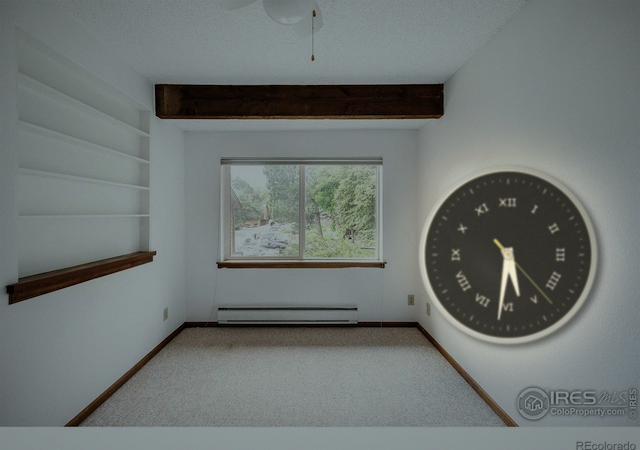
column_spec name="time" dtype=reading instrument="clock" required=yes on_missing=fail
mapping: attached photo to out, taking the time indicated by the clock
5:31:23
